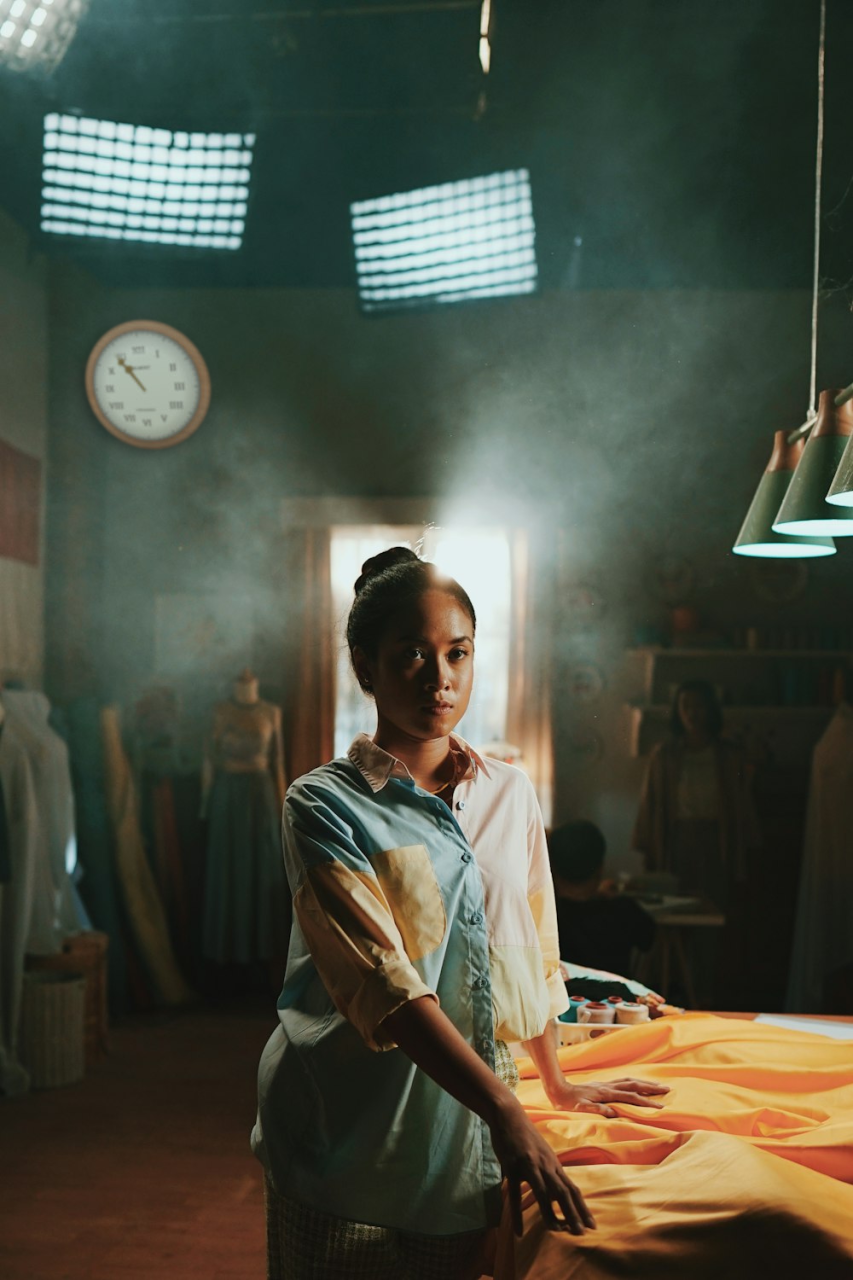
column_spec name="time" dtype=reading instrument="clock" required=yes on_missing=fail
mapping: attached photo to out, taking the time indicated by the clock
10:54
